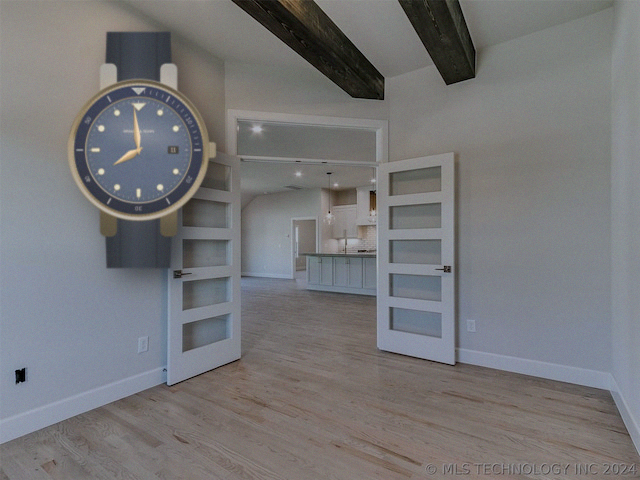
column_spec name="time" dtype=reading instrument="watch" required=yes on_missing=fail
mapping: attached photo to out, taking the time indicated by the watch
7:59
